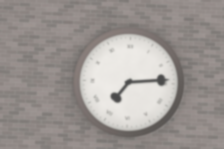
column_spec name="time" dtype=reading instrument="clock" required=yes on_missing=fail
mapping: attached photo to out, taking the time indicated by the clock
7:14
